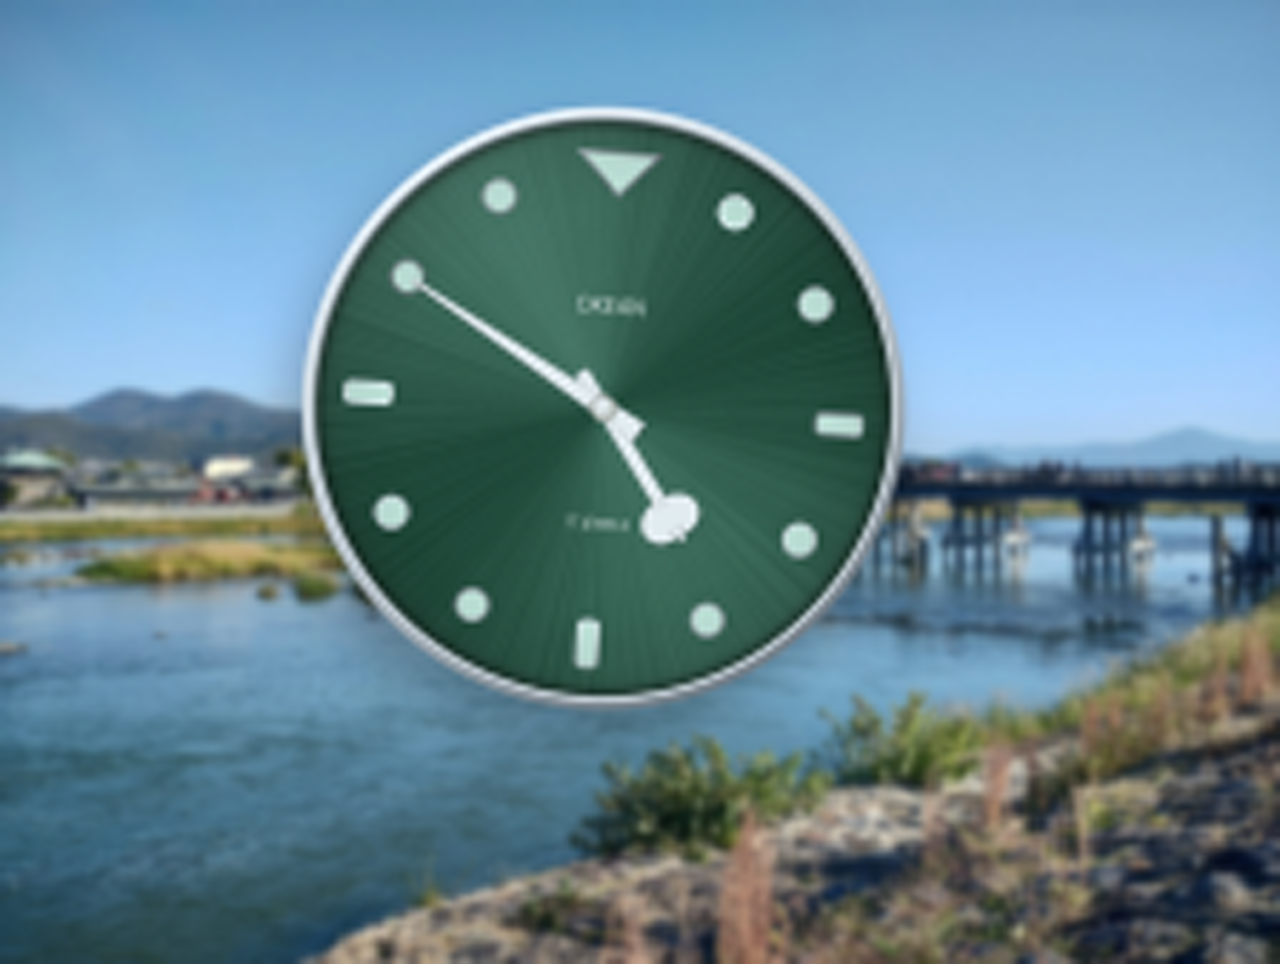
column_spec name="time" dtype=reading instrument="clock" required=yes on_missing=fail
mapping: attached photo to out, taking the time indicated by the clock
4:50
